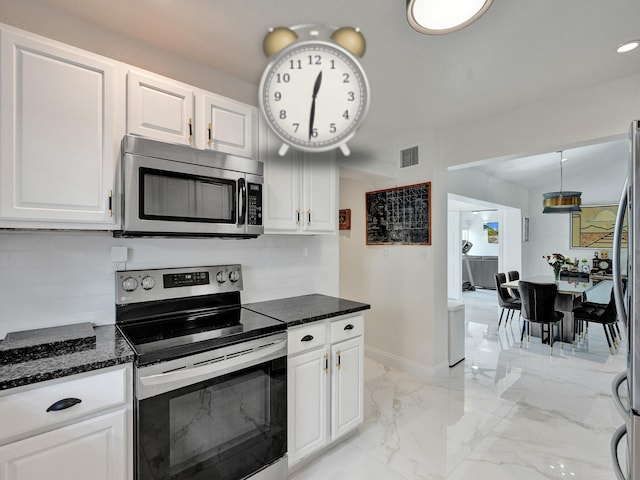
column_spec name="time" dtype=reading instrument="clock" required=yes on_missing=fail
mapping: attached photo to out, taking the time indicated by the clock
12:31
